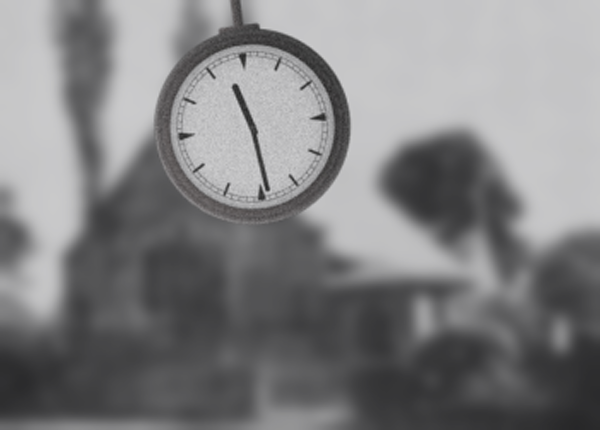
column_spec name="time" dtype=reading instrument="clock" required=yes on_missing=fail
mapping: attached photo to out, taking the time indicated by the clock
11:29
